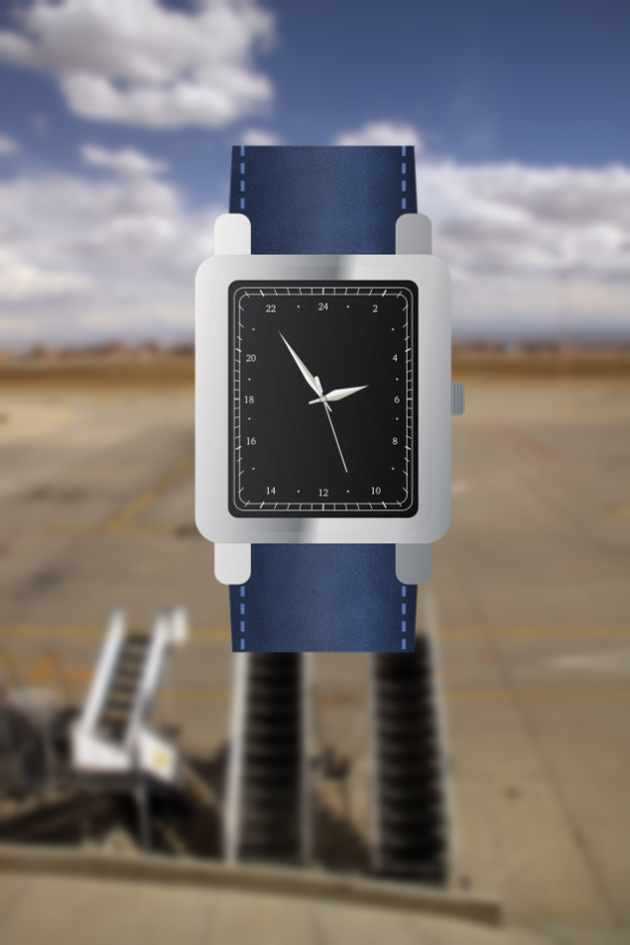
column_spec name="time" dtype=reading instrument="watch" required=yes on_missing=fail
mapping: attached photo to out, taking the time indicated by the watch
4:54:27
